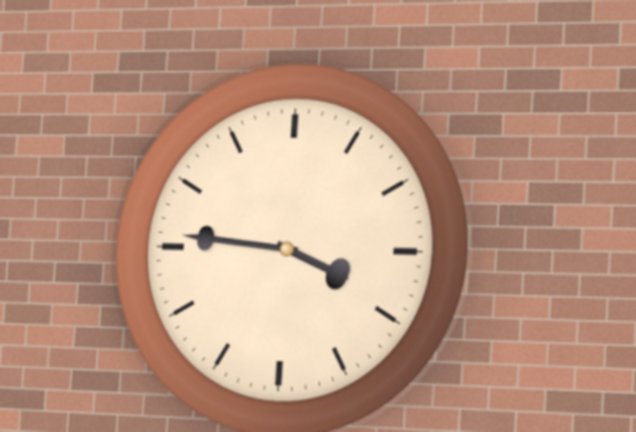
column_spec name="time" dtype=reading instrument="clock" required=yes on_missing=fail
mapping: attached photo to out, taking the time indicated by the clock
3:46
